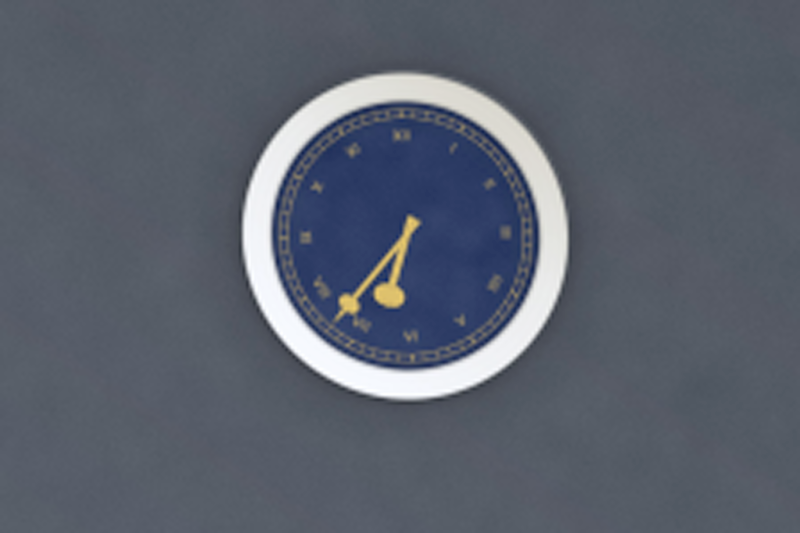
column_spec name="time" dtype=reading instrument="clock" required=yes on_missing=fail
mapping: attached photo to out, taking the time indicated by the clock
6:37
